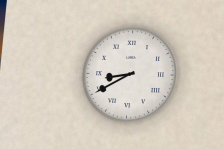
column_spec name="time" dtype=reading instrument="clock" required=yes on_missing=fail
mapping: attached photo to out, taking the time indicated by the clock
8:40
